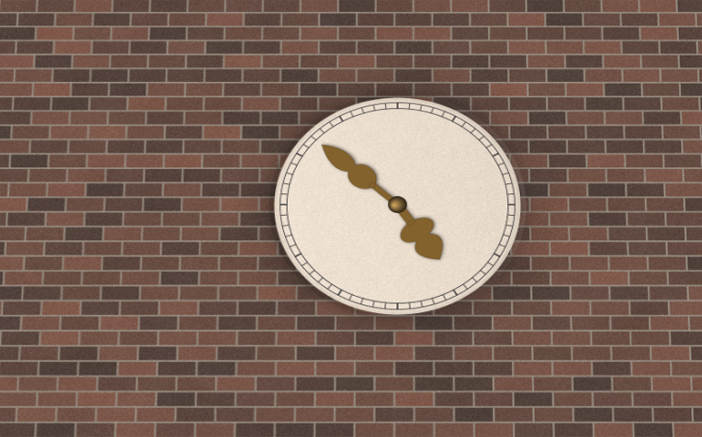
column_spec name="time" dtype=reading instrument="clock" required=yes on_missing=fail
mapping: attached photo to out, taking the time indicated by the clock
4:52
